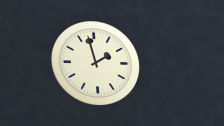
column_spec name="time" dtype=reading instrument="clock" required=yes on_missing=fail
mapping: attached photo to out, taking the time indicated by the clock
1:58
